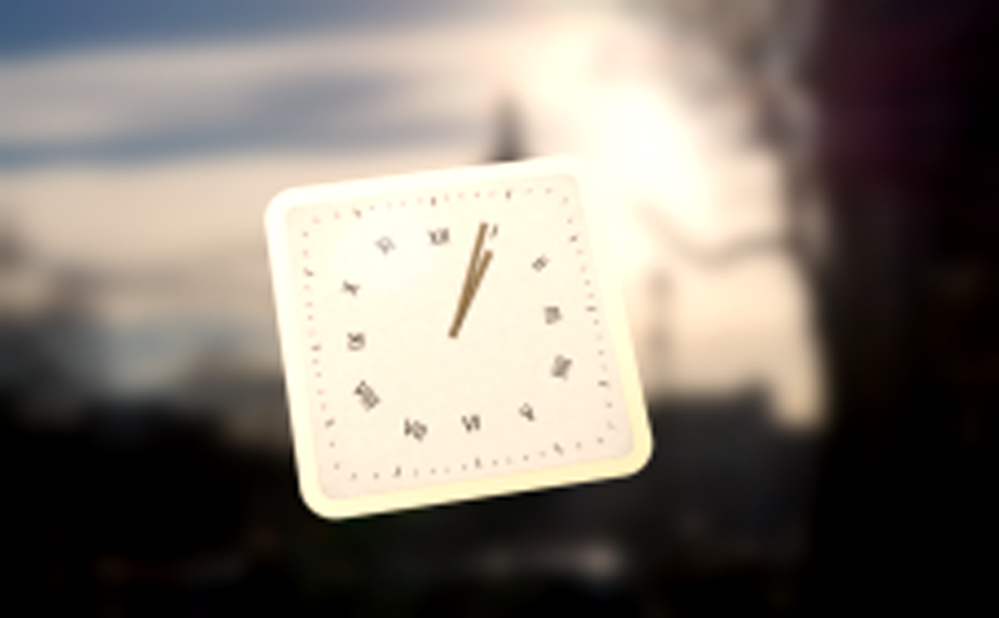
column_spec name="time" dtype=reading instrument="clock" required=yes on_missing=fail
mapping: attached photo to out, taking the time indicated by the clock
1:04
